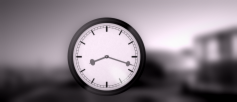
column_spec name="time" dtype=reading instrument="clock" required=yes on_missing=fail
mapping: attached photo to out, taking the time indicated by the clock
8:18
